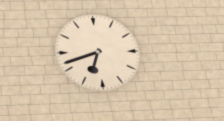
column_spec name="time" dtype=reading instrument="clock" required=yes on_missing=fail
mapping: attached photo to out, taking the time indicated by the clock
6:42
